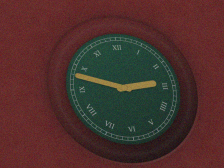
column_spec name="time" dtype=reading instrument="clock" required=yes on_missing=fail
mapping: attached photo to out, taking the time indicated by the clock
2:48
